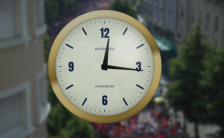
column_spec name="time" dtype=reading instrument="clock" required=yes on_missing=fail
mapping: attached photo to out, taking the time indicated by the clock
12:16
